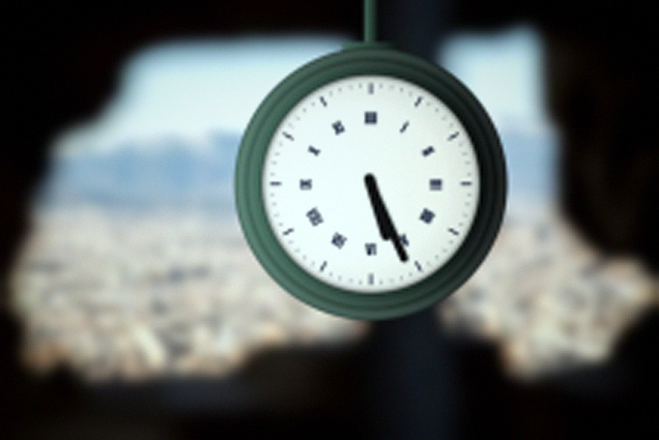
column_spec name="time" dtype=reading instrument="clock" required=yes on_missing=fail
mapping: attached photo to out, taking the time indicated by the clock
5:26
